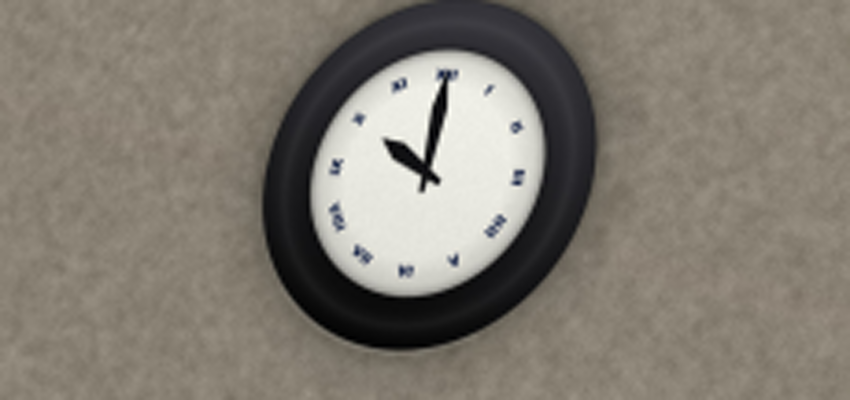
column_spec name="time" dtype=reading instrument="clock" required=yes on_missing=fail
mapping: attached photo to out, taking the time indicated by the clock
10:00
